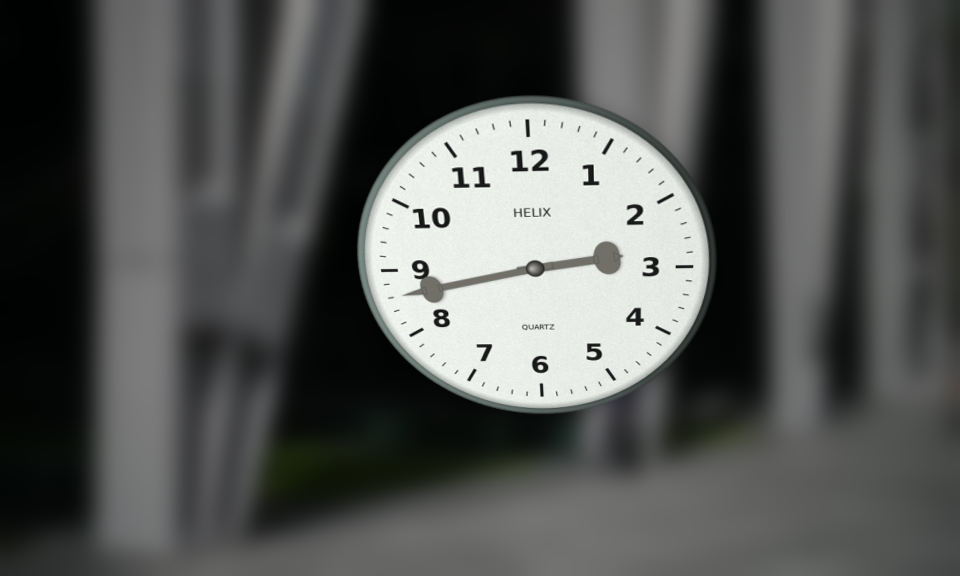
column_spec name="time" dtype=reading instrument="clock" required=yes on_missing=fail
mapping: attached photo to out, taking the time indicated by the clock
2:43
